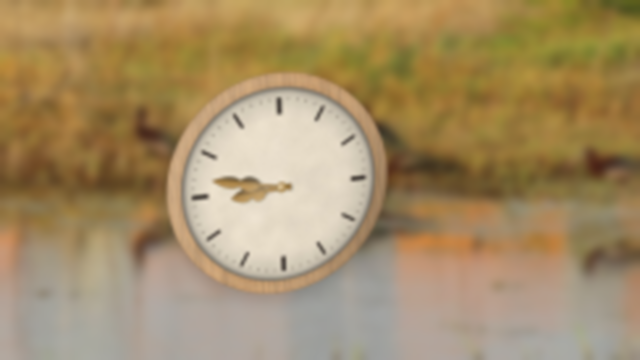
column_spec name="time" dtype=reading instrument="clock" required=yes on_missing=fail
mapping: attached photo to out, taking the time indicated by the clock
8:47
